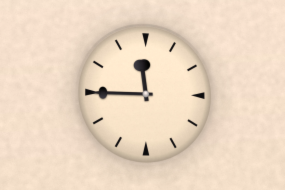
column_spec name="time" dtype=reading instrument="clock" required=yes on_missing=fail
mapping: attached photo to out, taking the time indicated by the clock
11:45
